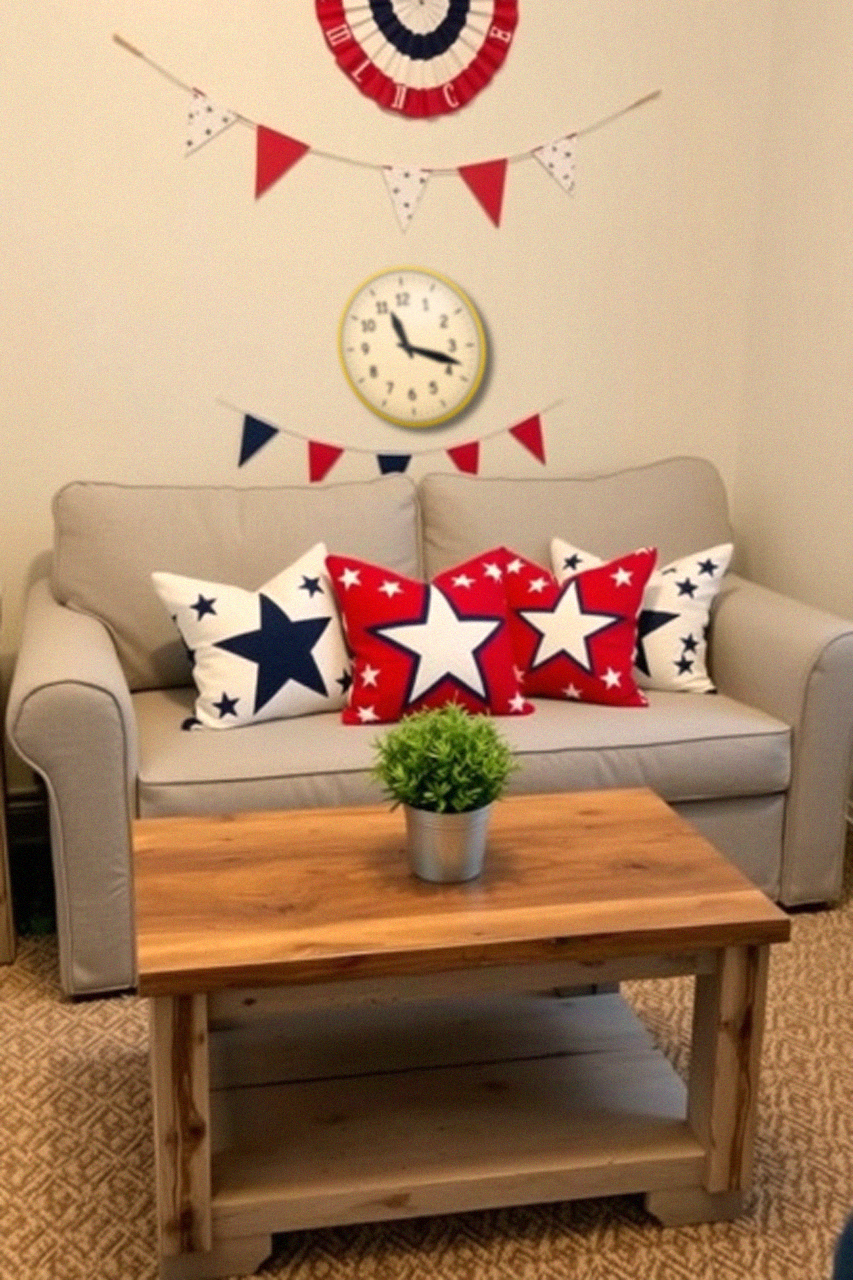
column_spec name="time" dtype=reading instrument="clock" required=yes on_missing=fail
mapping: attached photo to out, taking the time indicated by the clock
11:18
